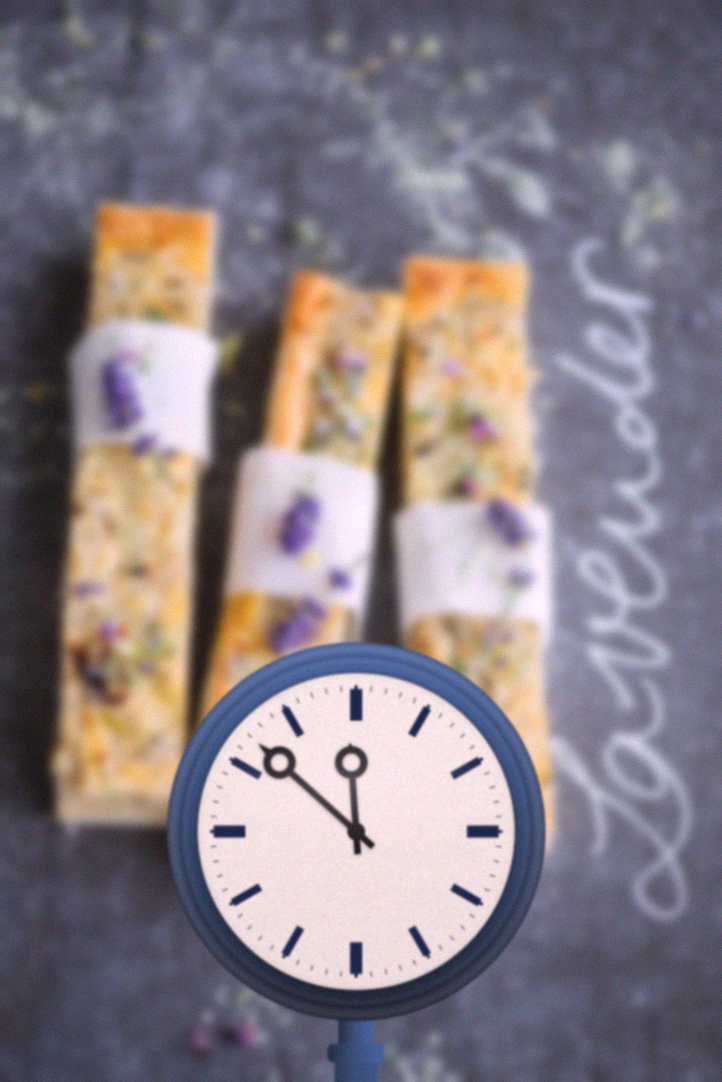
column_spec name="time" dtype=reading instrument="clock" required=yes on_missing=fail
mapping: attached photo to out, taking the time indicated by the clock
11:52
